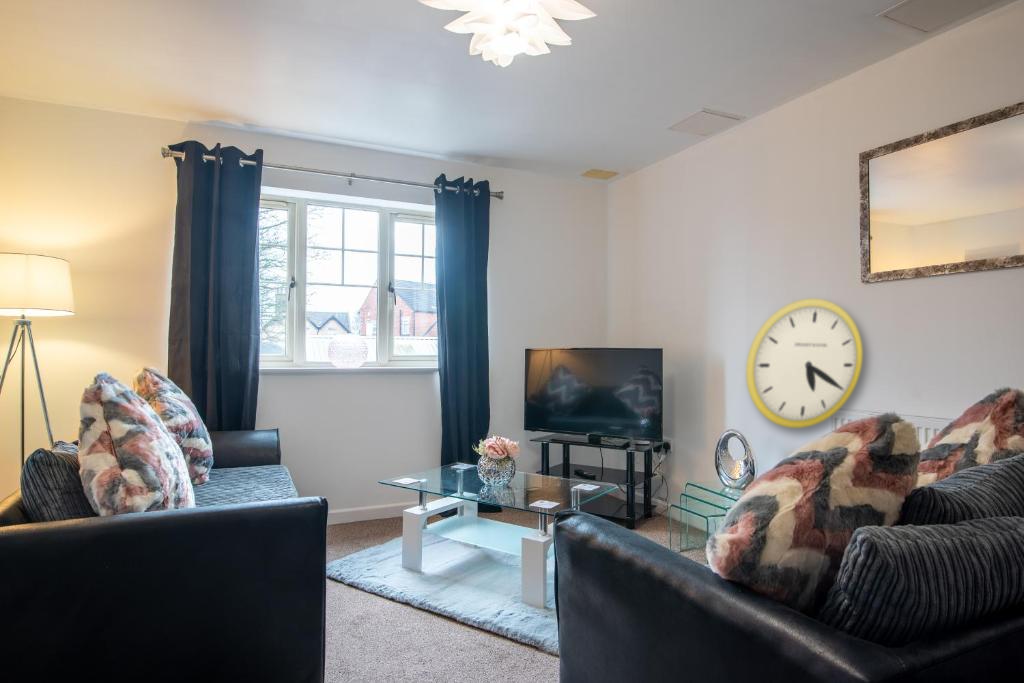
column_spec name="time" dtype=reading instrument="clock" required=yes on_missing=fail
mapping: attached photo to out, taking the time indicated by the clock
5:20
